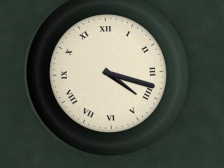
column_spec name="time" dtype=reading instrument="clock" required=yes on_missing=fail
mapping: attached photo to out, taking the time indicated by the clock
4:18
